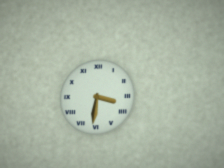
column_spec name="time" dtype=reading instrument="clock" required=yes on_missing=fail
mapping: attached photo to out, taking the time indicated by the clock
3:31
